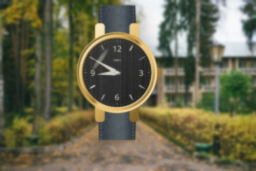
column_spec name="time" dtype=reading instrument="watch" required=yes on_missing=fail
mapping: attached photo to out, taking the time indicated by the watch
8:50
